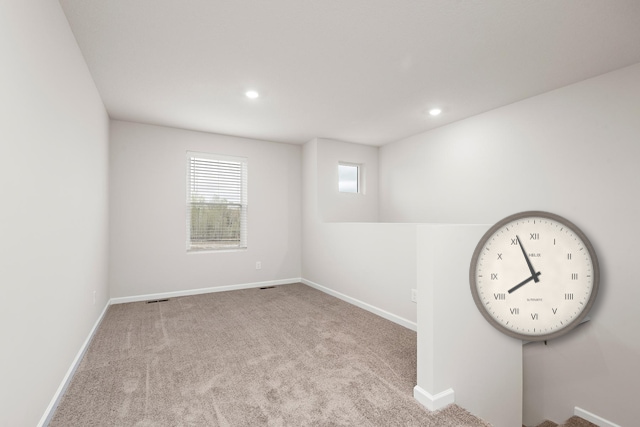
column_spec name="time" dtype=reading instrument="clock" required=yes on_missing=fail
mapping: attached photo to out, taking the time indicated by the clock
7:56
